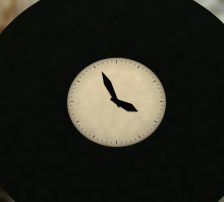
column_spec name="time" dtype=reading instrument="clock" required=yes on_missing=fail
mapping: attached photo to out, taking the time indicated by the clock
3:56
